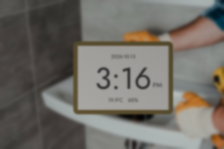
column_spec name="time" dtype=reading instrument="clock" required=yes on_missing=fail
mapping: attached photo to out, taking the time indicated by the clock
3:16
